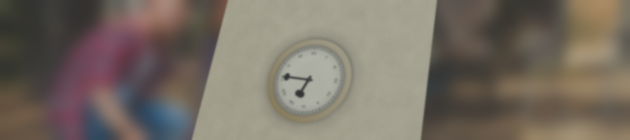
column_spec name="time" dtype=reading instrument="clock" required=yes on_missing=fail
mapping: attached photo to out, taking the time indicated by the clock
6:46
